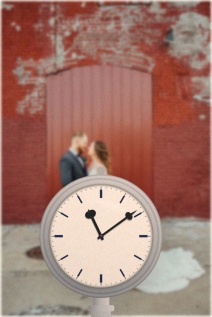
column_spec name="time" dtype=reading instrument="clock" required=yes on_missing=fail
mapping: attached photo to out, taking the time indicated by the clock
11:09
